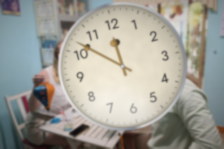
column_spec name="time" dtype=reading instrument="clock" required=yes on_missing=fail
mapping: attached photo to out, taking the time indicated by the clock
11:52
